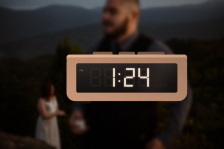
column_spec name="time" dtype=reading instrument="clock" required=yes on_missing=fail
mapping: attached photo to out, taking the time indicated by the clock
1:24
